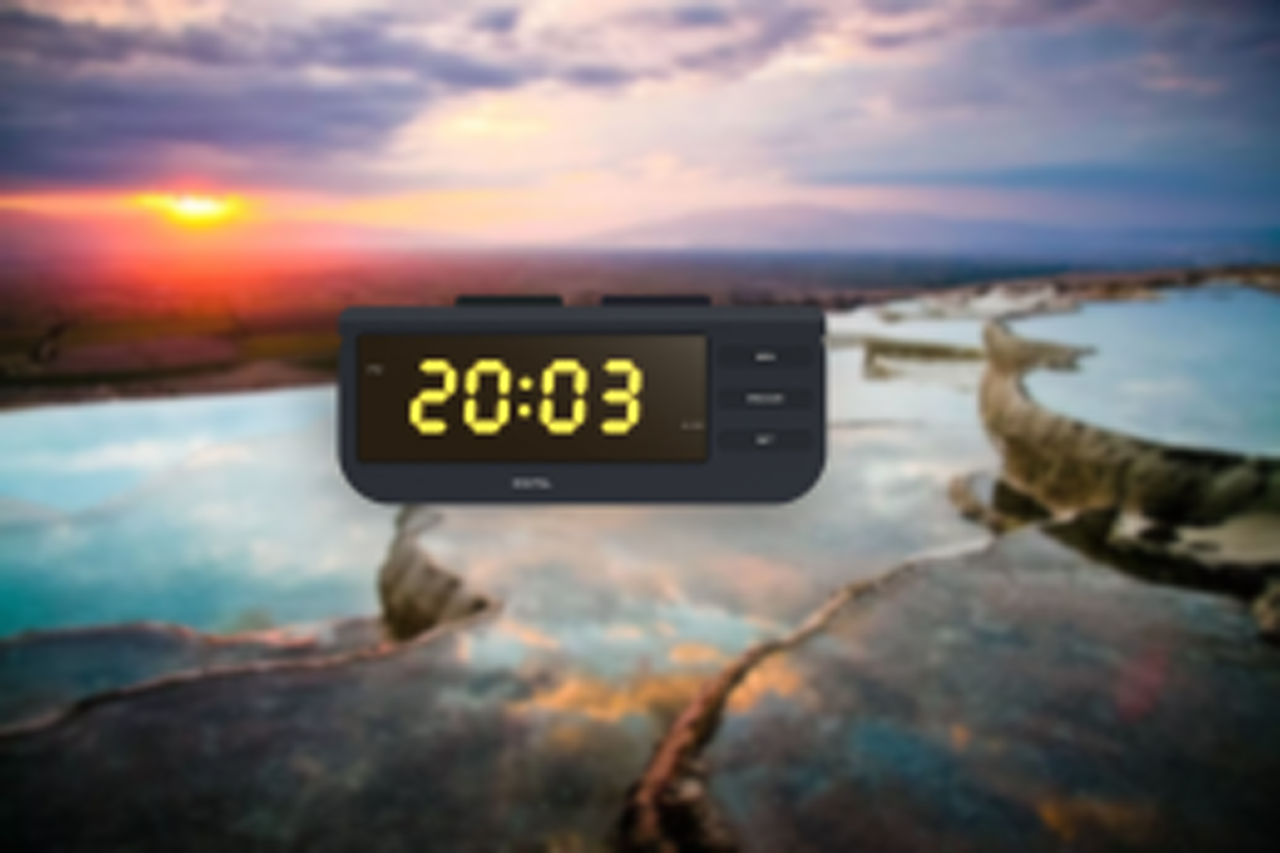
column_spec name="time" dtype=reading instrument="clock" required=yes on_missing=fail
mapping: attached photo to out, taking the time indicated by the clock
20:03
